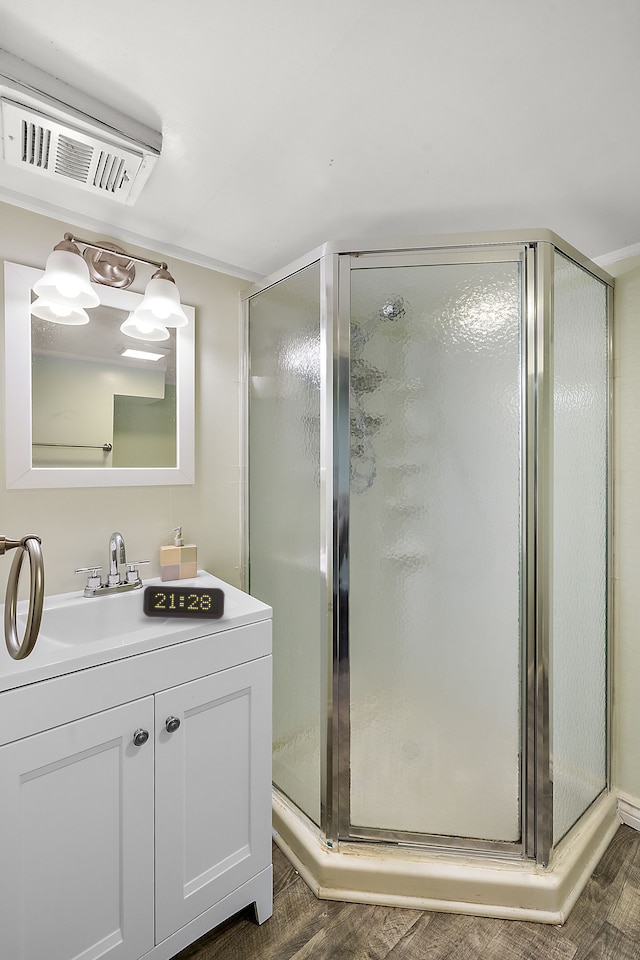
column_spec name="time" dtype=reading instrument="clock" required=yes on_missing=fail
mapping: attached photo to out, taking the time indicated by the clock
21:28
